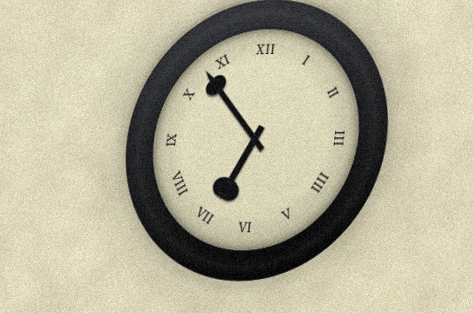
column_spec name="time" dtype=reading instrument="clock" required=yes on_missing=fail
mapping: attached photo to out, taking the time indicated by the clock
6:53
